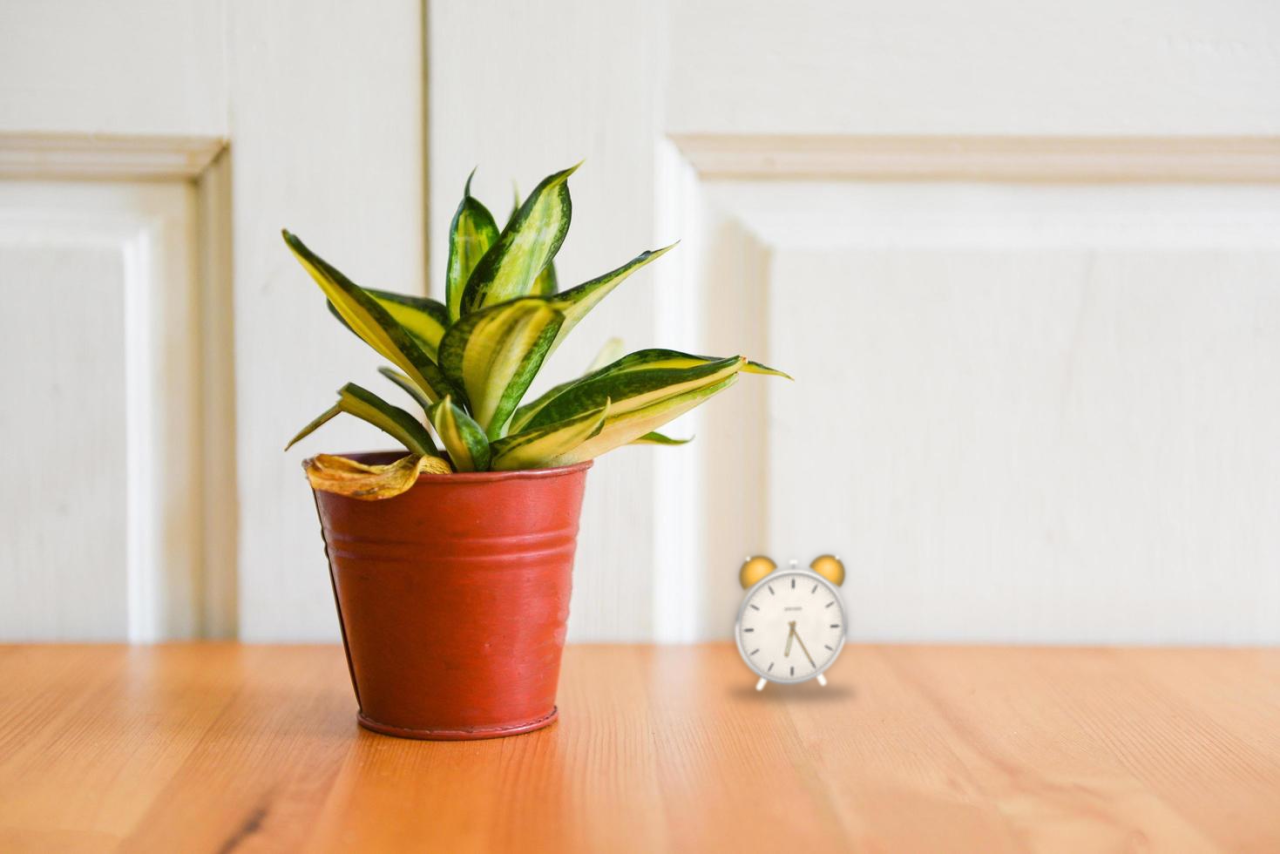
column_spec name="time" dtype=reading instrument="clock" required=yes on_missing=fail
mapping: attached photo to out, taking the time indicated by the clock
6:25
